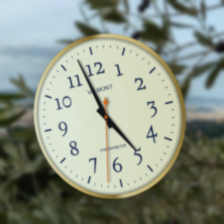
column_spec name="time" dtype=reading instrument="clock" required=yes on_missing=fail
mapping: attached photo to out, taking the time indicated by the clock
4:57:32
